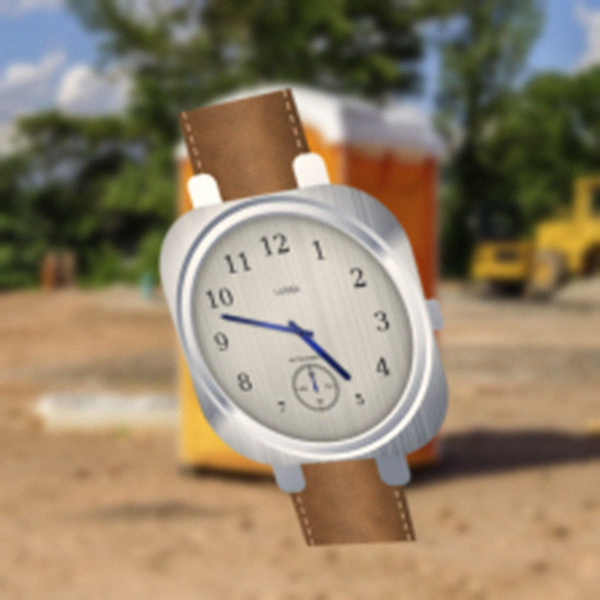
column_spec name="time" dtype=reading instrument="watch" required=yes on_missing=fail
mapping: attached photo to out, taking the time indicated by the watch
4:48
